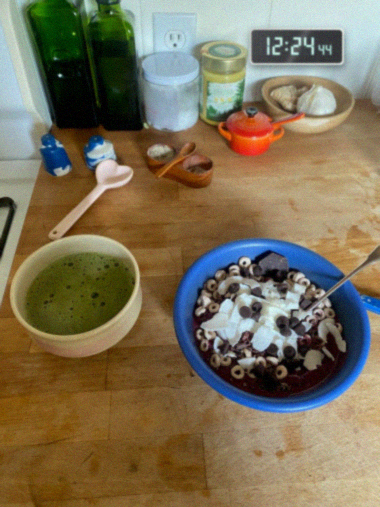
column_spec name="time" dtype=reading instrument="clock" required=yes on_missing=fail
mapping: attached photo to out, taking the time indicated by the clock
12:24
